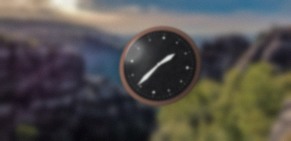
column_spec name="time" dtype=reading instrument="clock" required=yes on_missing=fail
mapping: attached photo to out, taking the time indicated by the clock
1:36
